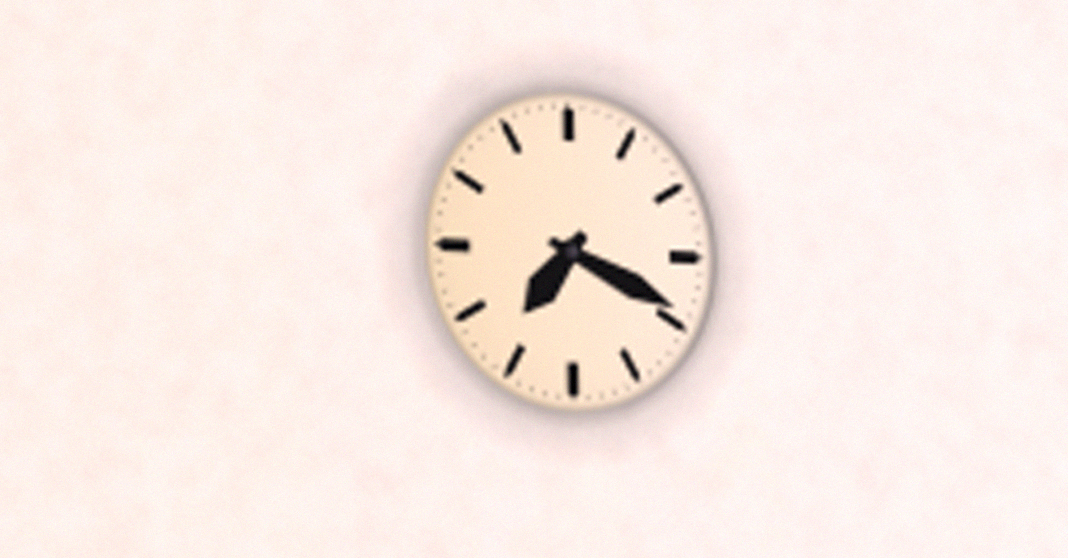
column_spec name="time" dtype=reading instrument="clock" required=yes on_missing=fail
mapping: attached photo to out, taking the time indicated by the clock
7:19
